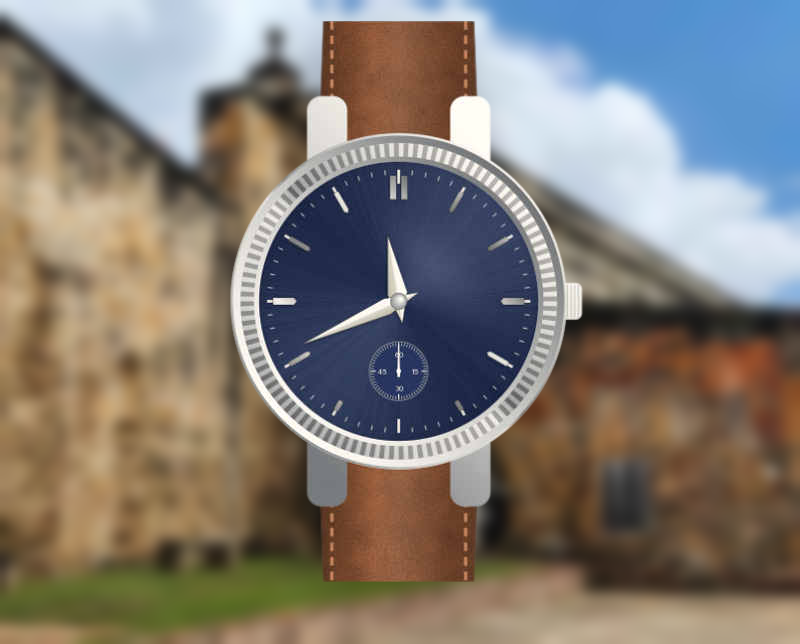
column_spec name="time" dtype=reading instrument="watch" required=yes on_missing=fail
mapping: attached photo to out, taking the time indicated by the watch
11:41
